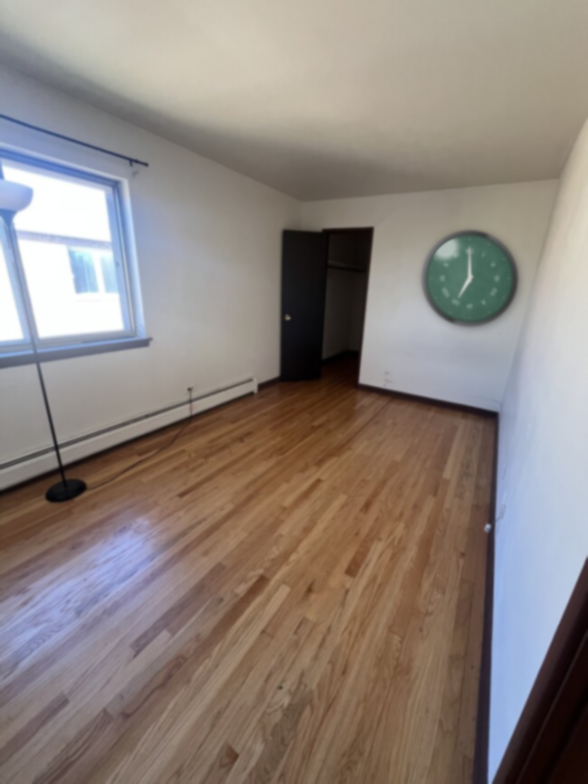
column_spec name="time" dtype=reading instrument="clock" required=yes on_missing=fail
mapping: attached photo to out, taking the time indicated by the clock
7:00
